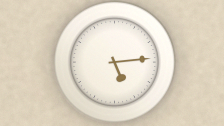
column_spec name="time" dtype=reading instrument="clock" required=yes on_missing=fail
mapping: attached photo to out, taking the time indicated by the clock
5:14
